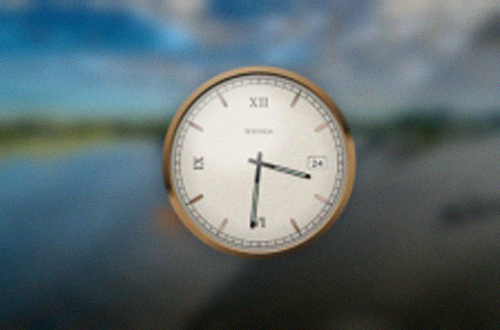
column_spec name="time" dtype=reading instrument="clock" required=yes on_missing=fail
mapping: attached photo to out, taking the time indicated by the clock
3:31
